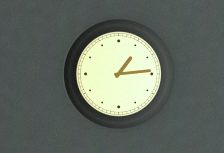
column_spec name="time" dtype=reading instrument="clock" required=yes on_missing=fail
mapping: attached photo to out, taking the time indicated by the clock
1:14
